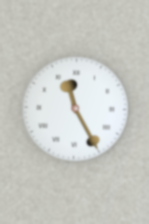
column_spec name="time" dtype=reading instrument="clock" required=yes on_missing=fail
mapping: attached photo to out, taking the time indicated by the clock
11:25
